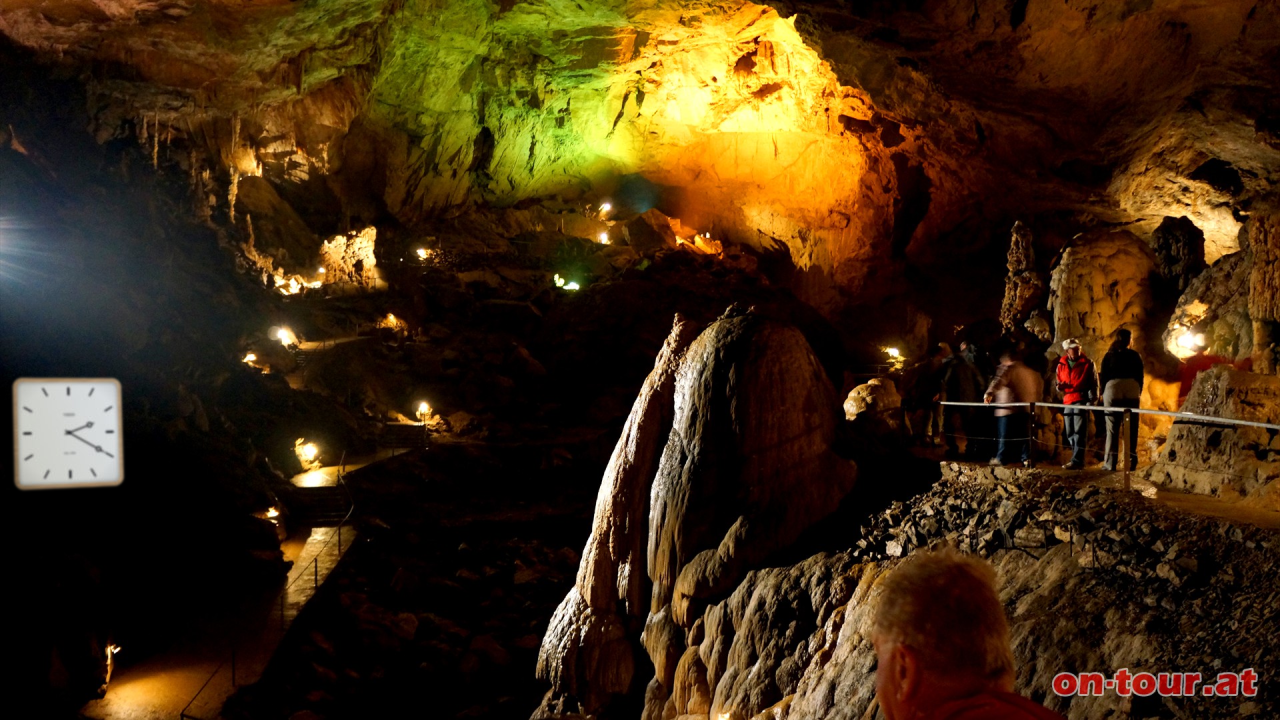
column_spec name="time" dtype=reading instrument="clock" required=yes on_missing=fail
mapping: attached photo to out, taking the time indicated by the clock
2:20
